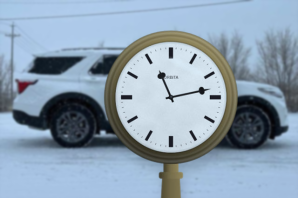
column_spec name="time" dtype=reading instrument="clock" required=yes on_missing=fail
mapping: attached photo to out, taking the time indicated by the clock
11:13
